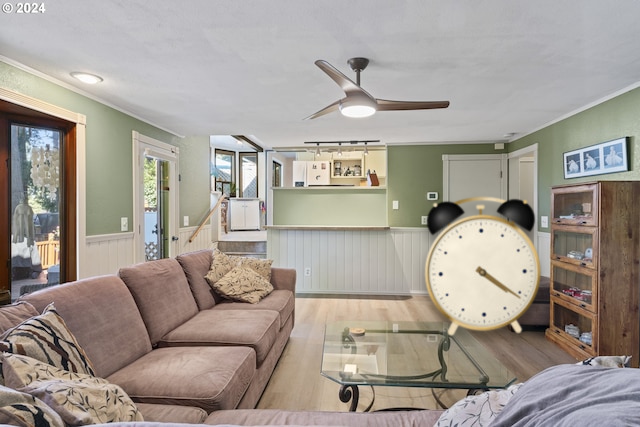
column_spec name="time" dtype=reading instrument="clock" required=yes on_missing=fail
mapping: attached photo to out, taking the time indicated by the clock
4:21
